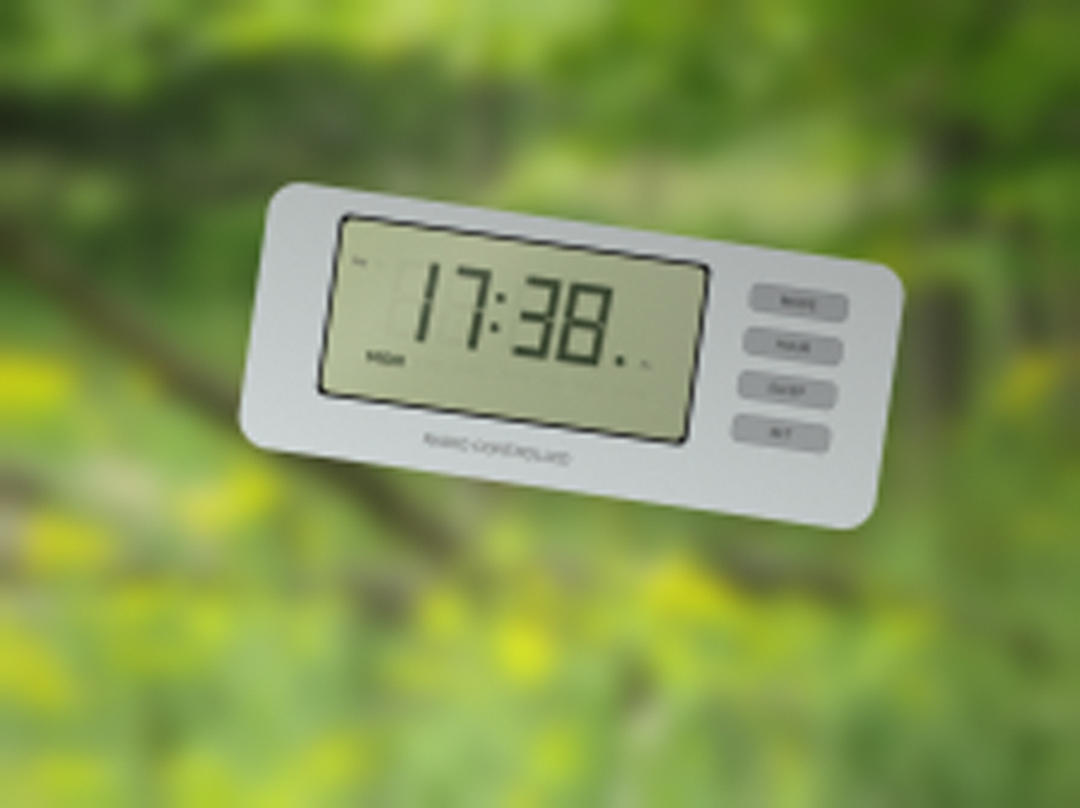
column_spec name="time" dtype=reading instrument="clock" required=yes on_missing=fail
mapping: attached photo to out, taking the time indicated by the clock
17:38
